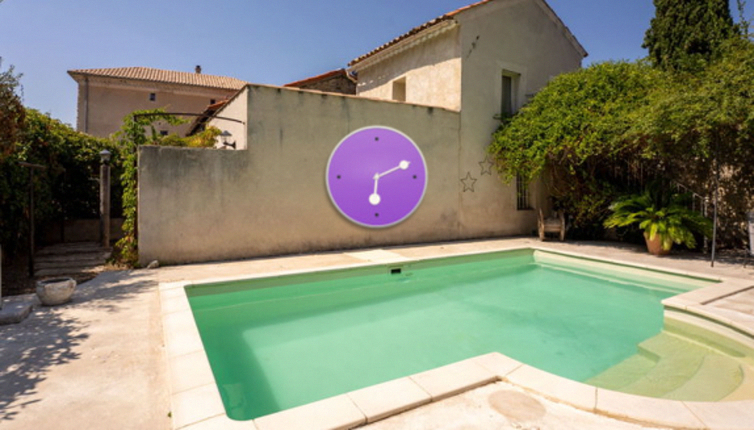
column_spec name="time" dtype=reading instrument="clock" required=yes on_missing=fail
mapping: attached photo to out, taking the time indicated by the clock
6:11
